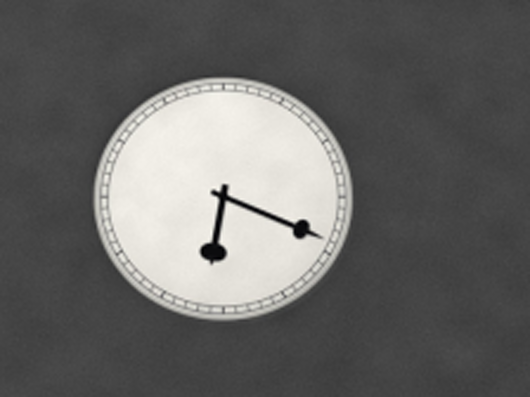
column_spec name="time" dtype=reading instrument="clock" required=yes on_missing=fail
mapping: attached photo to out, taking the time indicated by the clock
6:19
